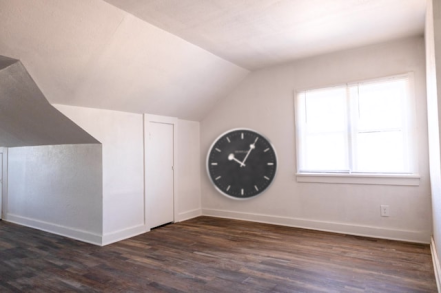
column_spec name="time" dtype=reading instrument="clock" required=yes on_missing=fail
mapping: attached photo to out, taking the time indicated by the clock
10:05
